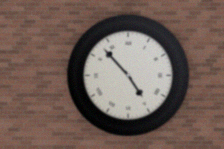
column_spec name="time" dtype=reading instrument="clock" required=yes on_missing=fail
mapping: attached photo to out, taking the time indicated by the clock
4:53
